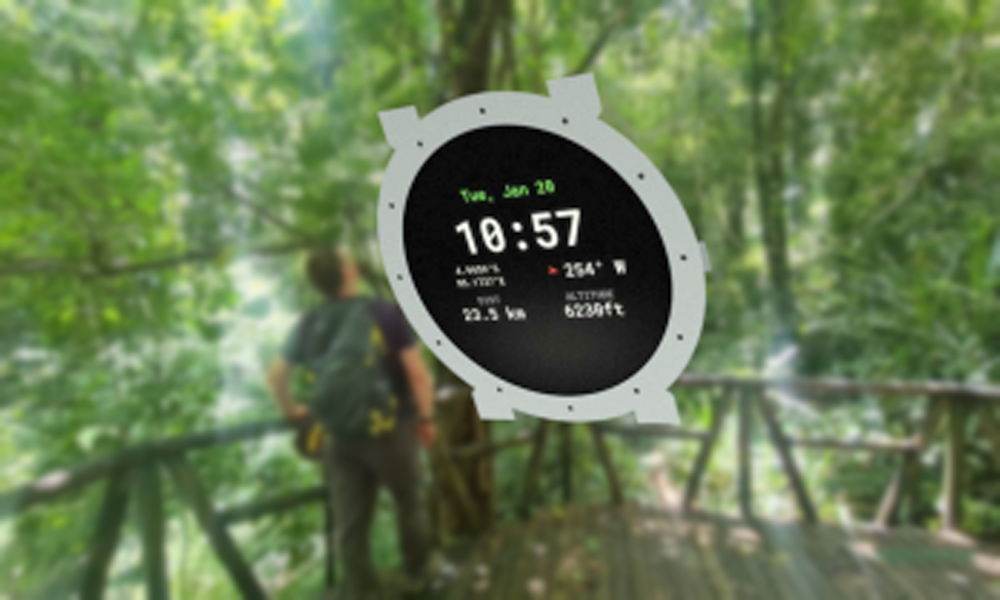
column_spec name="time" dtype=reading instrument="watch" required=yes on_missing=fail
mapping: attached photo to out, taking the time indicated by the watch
10:57
